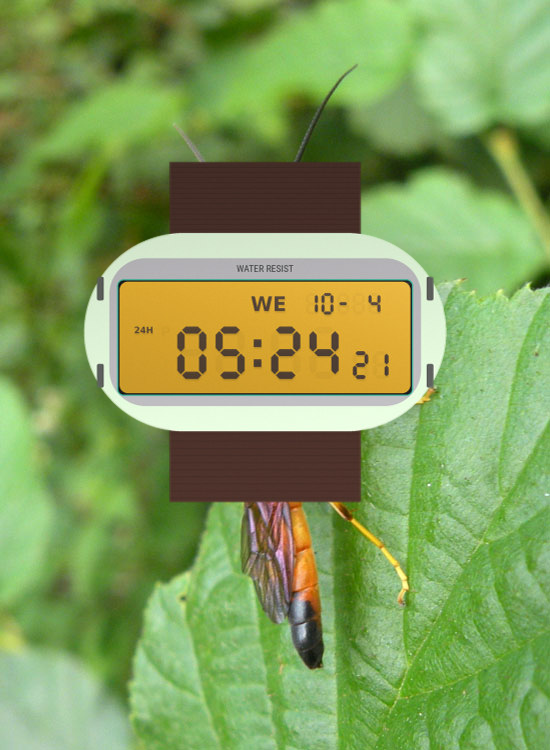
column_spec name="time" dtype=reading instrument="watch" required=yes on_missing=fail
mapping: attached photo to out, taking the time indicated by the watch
5:24:21
